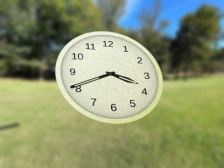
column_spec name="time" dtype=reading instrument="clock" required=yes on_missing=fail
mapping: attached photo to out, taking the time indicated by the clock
3:41
